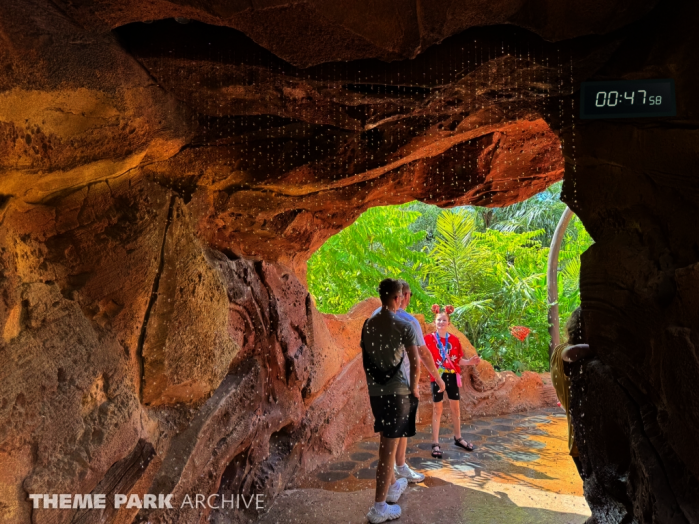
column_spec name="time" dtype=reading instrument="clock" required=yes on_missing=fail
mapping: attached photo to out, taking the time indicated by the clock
0:47:58
